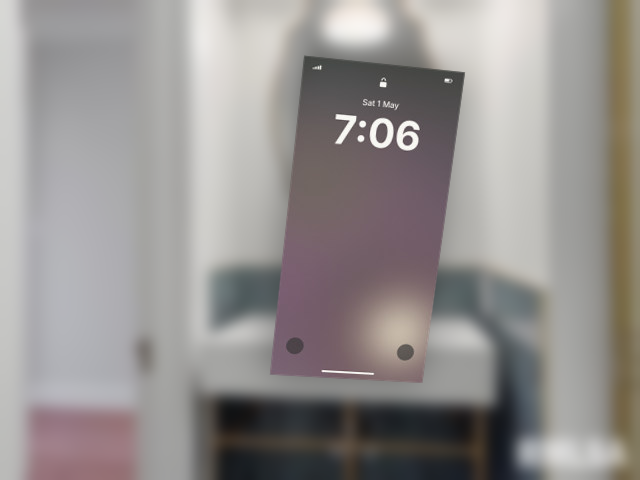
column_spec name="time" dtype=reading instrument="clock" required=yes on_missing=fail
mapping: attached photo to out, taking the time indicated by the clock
7:06
